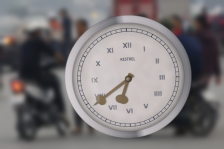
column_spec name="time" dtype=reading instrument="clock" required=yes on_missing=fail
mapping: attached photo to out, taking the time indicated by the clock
6:39
